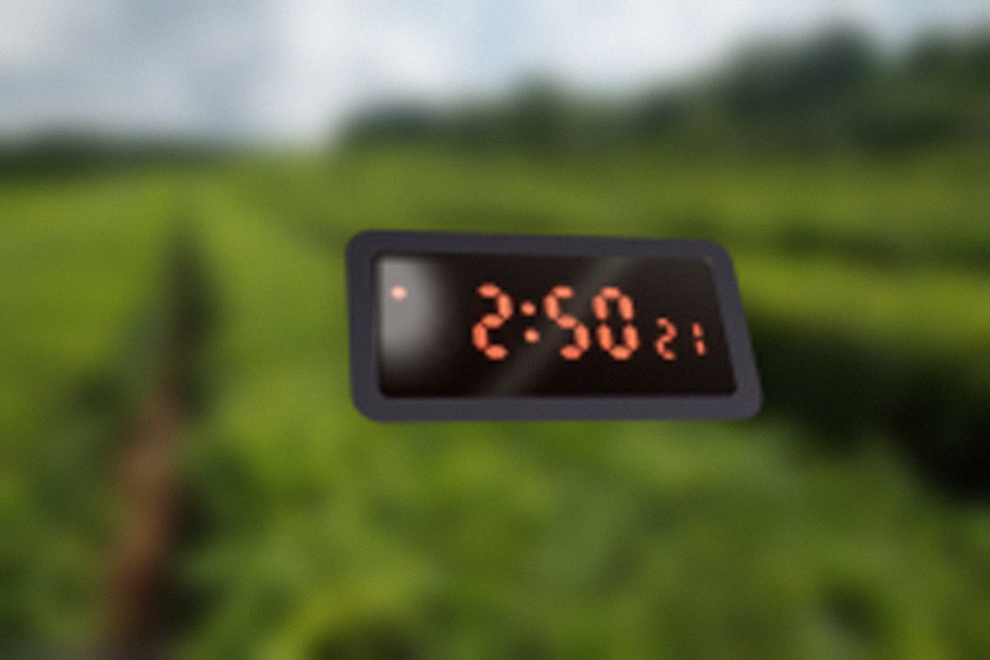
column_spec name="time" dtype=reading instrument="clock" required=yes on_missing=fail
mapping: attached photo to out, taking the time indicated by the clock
2:50:21
